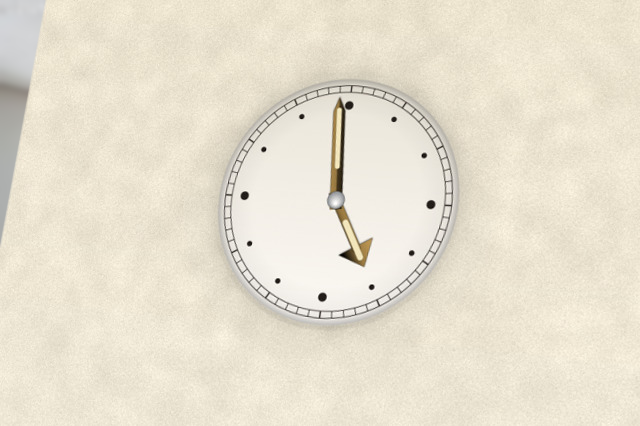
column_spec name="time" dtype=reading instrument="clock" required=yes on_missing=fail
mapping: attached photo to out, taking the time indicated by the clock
4:59
